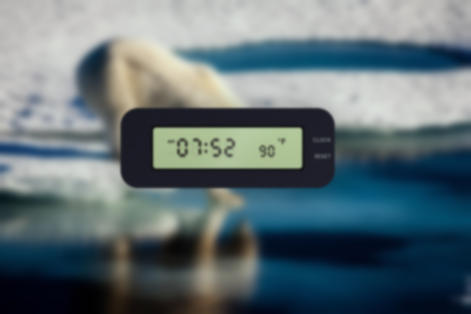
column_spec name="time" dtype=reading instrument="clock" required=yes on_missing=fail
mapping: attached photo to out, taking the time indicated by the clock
7:52
